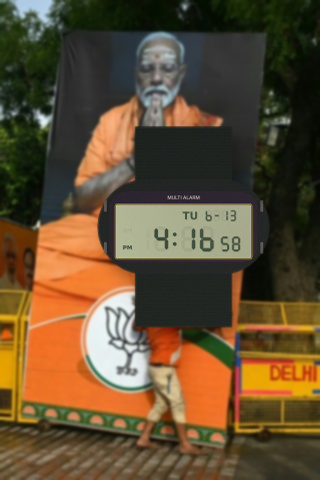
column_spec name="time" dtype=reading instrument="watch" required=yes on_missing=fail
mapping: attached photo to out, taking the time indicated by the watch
4:16:58
